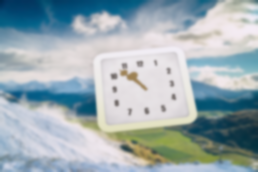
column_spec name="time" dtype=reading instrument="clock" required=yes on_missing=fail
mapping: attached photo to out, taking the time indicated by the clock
10:53
